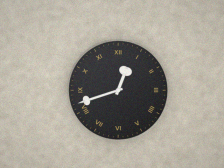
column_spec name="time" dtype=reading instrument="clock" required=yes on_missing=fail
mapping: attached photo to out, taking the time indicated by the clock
12:42
